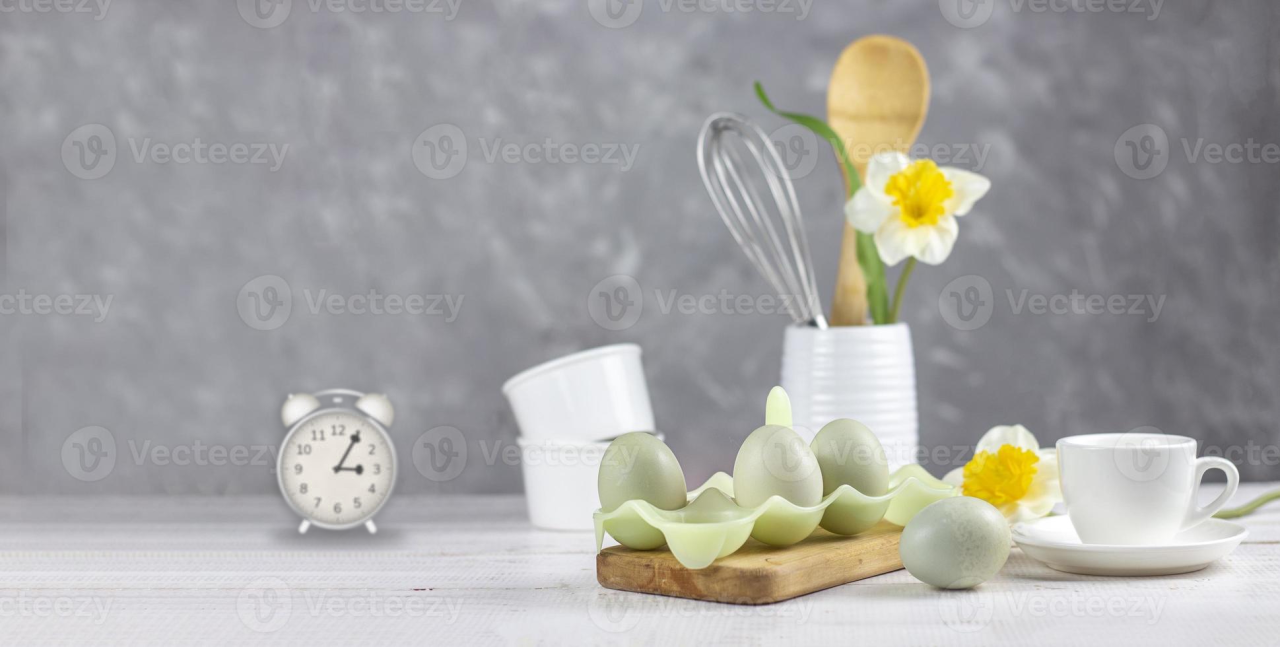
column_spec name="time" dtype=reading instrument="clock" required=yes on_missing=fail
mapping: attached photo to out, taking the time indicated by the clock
3:05
